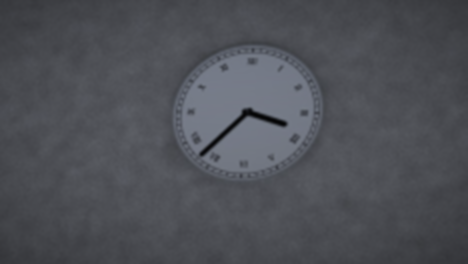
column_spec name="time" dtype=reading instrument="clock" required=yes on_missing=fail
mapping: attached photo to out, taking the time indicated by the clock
3:37
